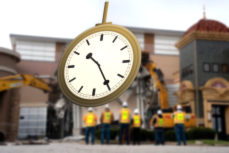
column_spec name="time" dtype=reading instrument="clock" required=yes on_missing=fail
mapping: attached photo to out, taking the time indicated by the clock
10:25
